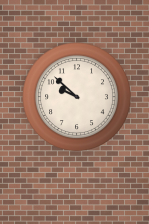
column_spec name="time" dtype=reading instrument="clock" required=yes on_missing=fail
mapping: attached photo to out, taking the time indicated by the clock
9:52
